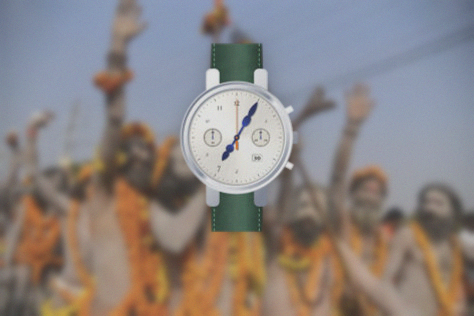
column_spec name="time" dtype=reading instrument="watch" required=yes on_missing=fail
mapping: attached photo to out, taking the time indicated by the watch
7:05
